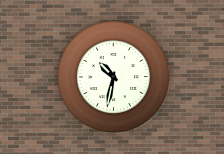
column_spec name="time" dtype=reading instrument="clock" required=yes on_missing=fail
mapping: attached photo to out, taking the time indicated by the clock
10:32
